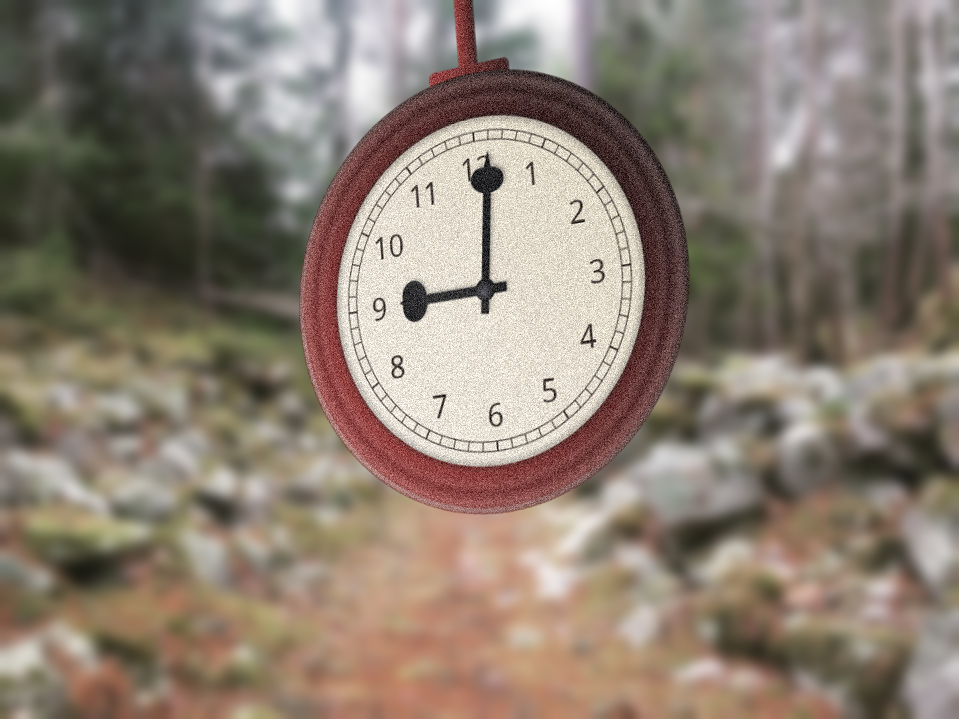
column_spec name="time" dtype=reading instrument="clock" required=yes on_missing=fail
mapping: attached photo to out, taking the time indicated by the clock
9:01
